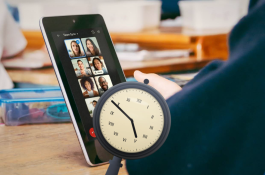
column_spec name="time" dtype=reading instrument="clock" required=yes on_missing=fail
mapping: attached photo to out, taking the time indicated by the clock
4:49
